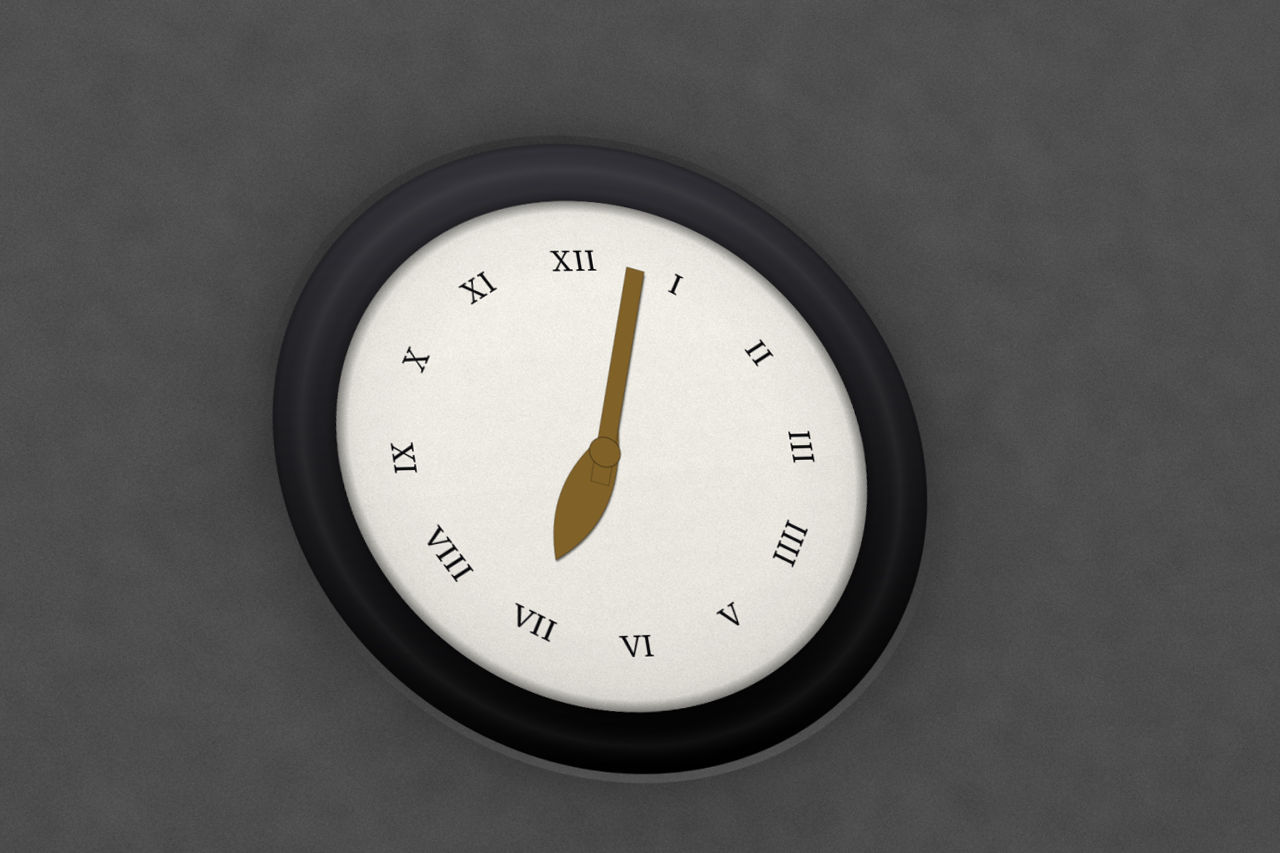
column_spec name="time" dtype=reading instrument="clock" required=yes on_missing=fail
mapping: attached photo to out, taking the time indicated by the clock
7:03
